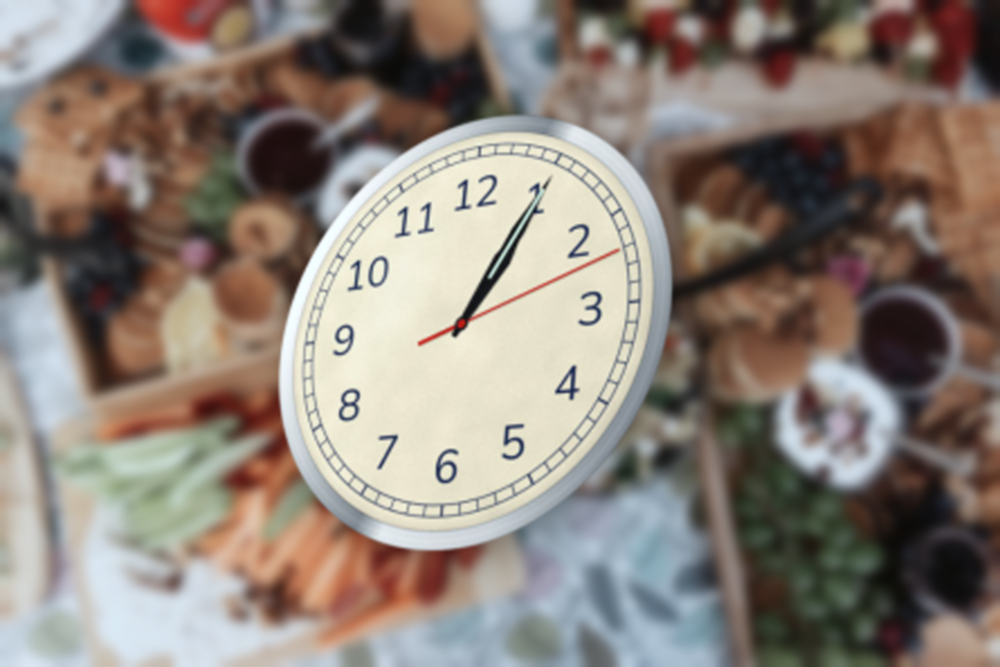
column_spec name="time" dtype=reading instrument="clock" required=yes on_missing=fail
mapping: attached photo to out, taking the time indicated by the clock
1:05:12
